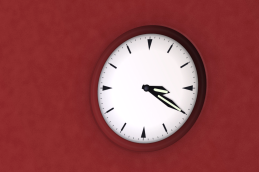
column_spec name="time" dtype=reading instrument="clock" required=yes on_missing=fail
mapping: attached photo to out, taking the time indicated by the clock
3:20
